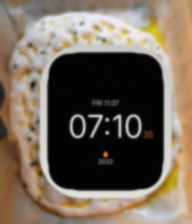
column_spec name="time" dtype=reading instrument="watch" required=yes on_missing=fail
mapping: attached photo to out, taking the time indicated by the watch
7:10
